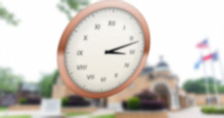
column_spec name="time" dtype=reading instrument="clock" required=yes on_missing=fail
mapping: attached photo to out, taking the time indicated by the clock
3:12
